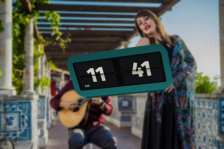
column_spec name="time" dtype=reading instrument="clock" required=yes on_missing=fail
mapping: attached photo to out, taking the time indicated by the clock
11:41
